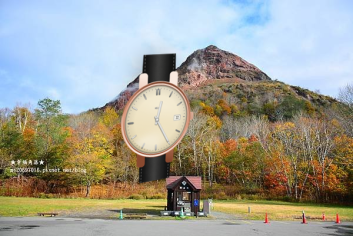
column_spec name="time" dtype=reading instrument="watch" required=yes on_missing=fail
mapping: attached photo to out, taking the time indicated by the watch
12:25
